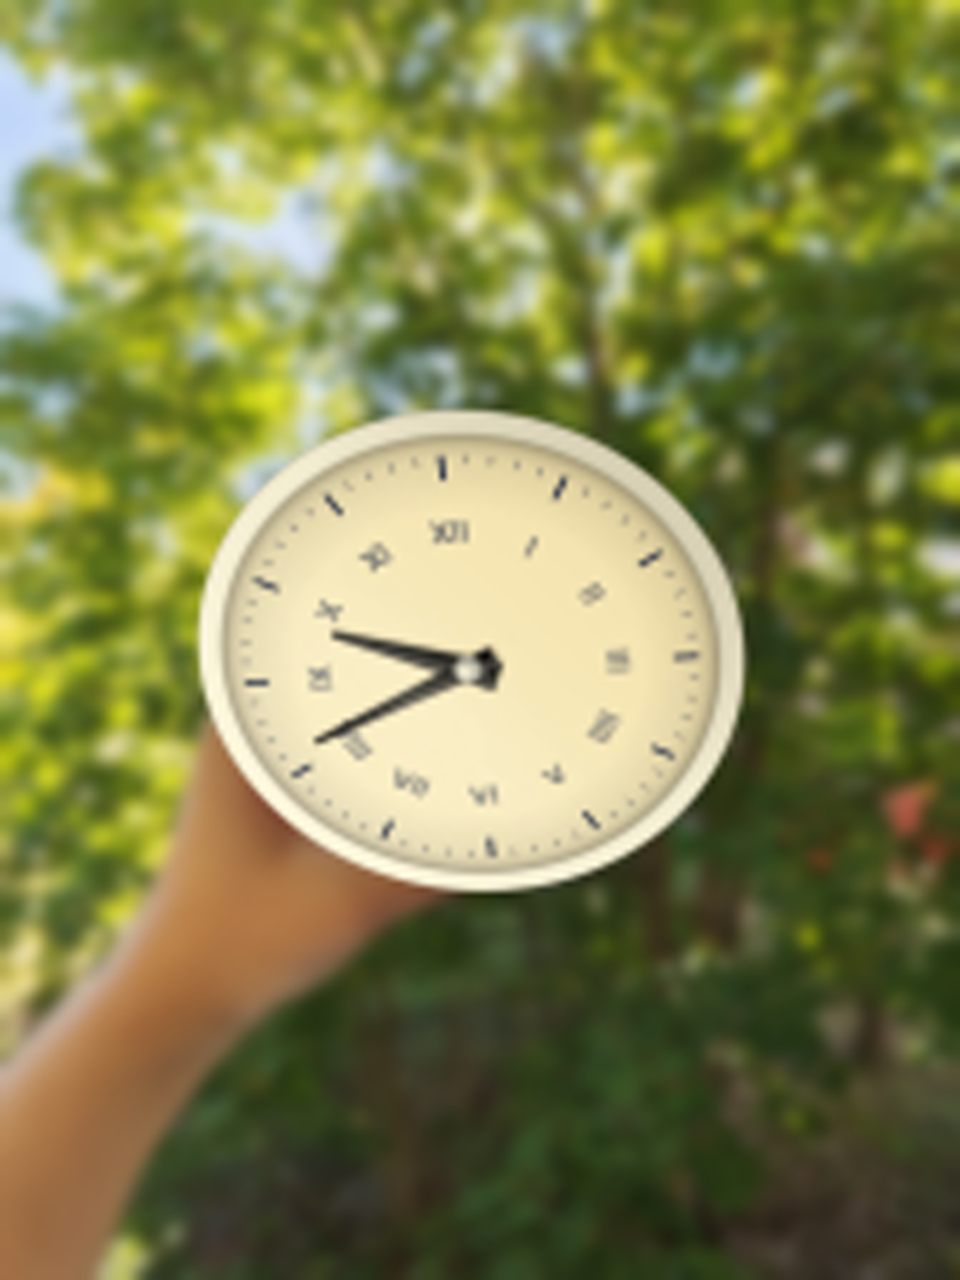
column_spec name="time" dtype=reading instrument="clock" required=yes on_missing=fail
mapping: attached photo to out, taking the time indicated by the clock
9:41
